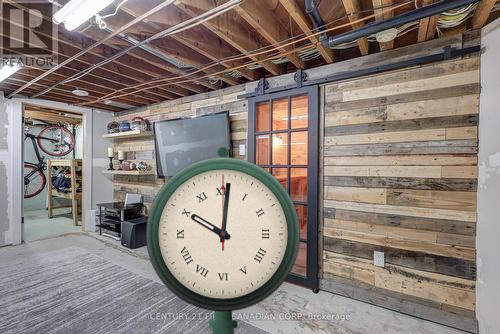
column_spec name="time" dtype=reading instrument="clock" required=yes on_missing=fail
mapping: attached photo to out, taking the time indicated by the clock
10:01:00
